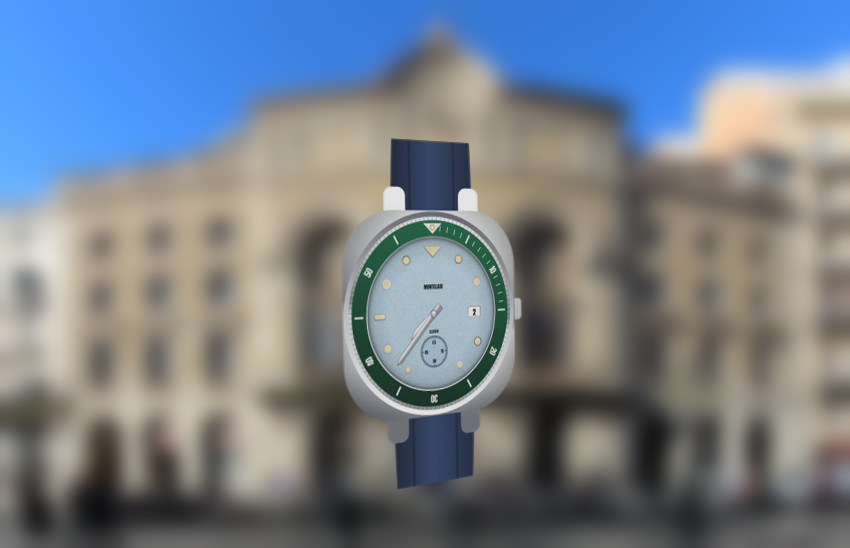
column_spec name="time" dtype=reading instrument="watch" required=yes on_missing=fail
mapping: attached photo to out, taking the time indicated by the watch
7:37
